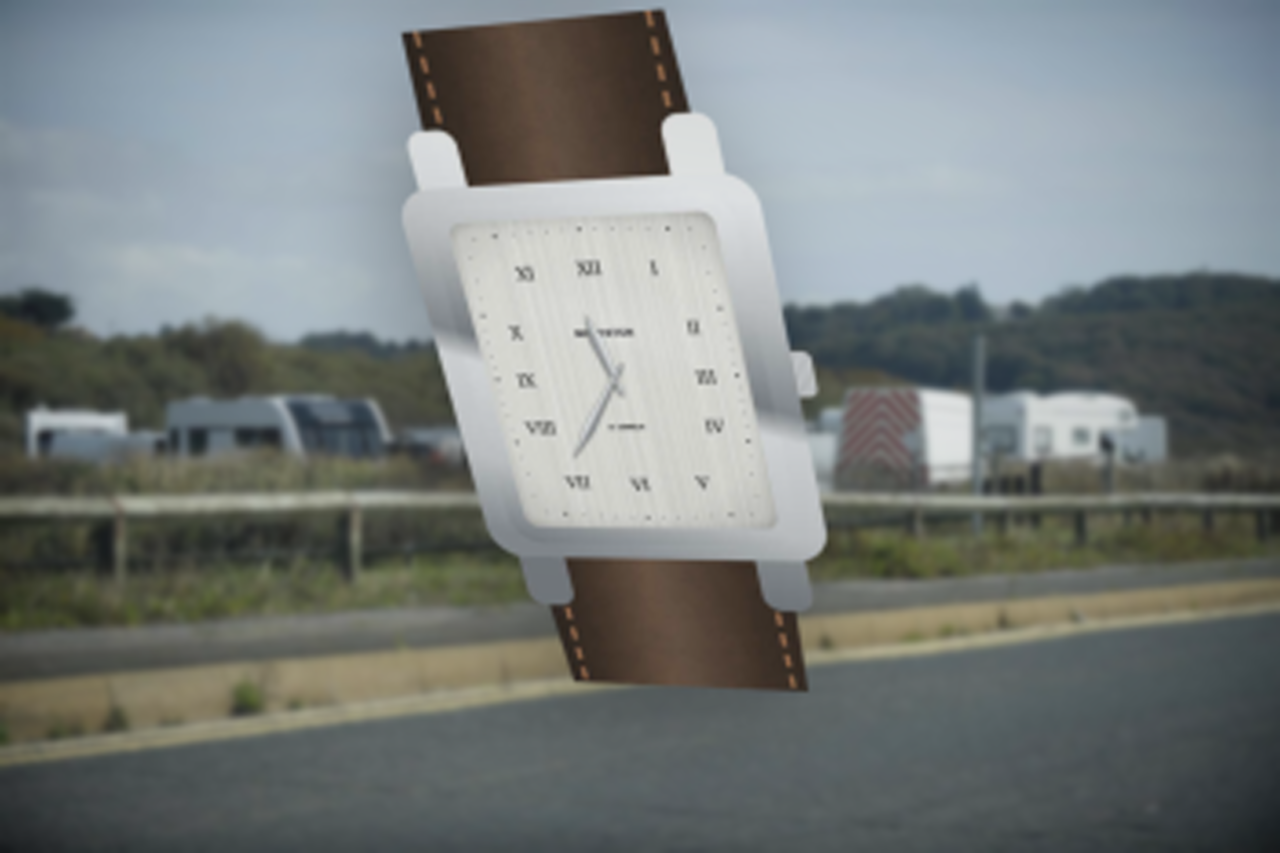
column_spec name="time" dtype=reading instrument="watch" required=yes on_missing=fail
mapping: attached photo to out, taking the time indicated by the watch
11:36
